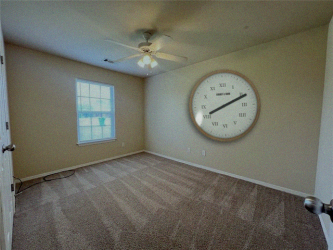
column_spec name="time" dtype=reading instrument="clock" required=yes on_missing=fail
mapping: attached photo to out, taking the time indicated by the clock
8:11
